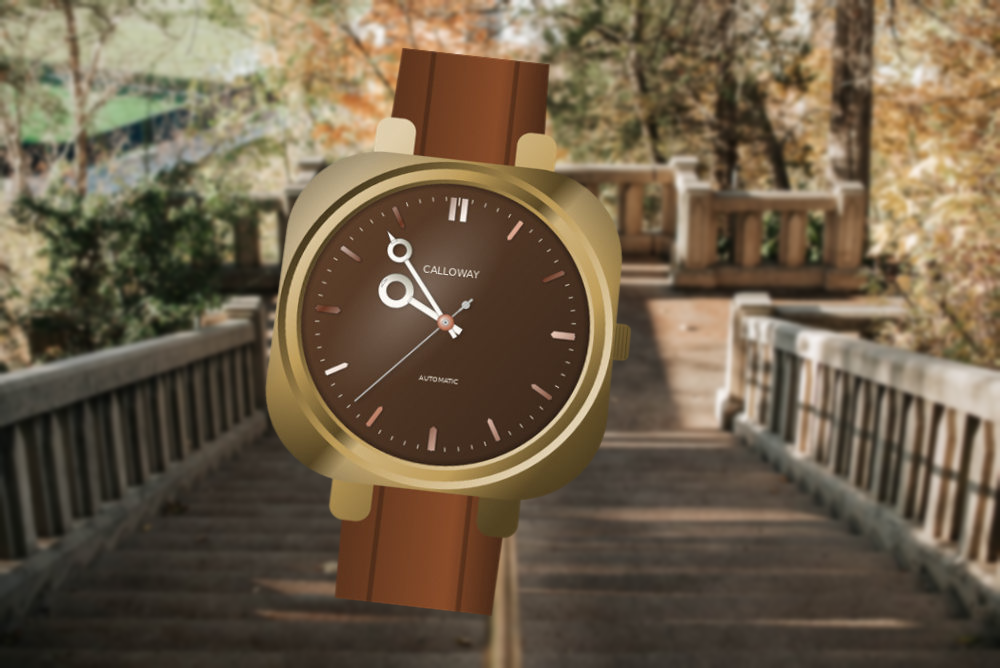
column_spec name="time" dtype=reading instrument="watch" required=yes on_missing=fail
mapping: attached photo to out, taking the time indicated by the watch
9:53:37
